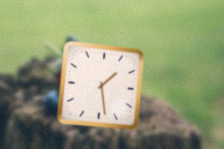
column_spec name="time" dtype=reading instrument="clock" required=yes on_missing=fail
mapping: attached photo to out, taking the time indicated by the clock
1:28
